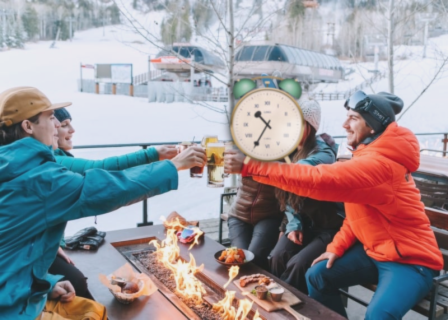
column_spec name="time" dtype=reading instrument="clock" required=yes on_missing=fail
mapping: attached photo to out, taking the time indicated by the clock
10:35
